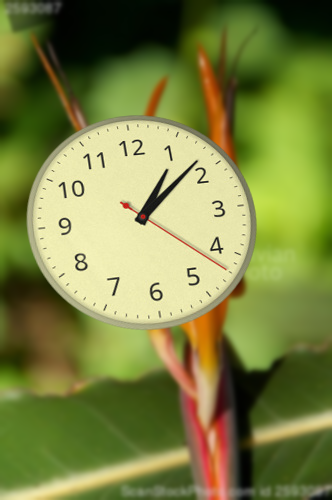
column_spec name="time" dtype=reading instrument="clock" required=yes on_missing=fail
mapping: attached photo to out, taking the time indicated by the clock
1:08:22
